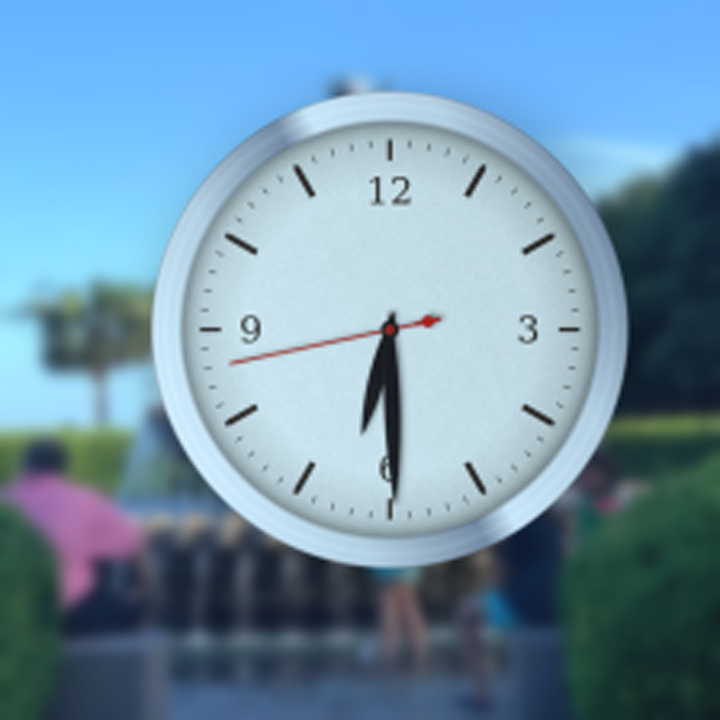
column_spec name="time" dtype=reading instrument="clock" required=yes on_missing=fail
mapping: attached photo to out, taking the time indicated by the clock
6:29:43
